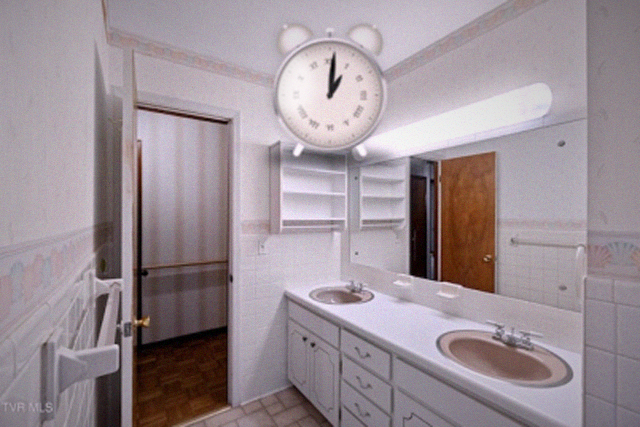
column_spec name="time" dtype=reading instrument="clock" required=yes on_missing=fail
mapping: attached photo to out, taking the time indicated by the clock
1:01
